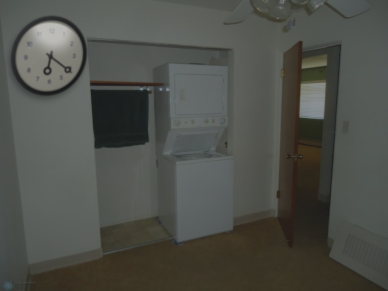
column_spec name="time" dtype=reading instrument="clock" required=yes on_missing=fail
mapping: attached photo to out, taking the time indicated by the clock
6:21
